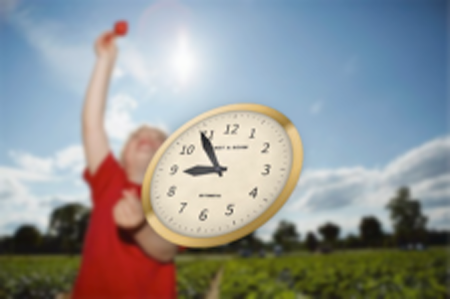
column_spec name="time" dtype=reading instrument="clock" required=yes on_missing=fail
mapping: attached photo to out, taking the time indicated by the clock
8:54
